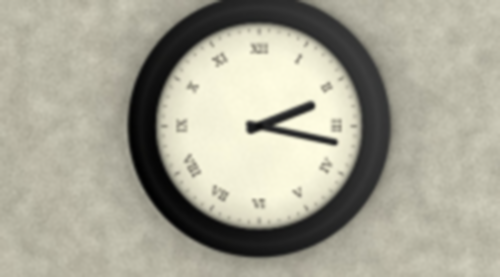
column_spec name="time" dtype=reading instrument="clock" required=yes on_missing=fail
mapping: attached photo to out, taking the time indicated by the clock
2:17
